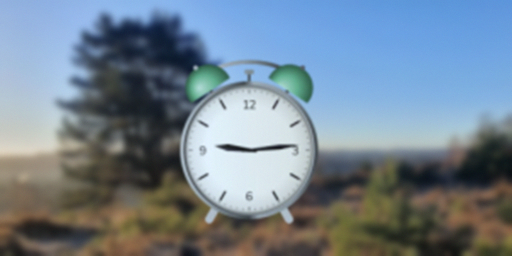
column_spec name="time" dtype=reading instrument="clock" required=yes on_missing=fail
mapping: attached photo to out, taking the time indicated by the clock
9:14
